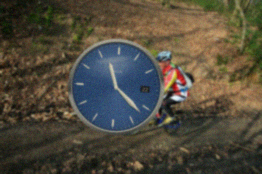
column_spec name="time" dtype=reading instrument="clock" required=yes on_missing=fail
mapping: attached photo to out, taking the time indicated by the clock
11:22
